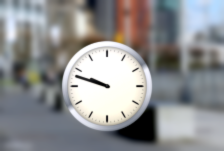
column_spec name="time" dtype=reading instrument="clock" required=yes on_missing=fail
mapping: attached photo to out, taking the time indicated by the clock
9:48
